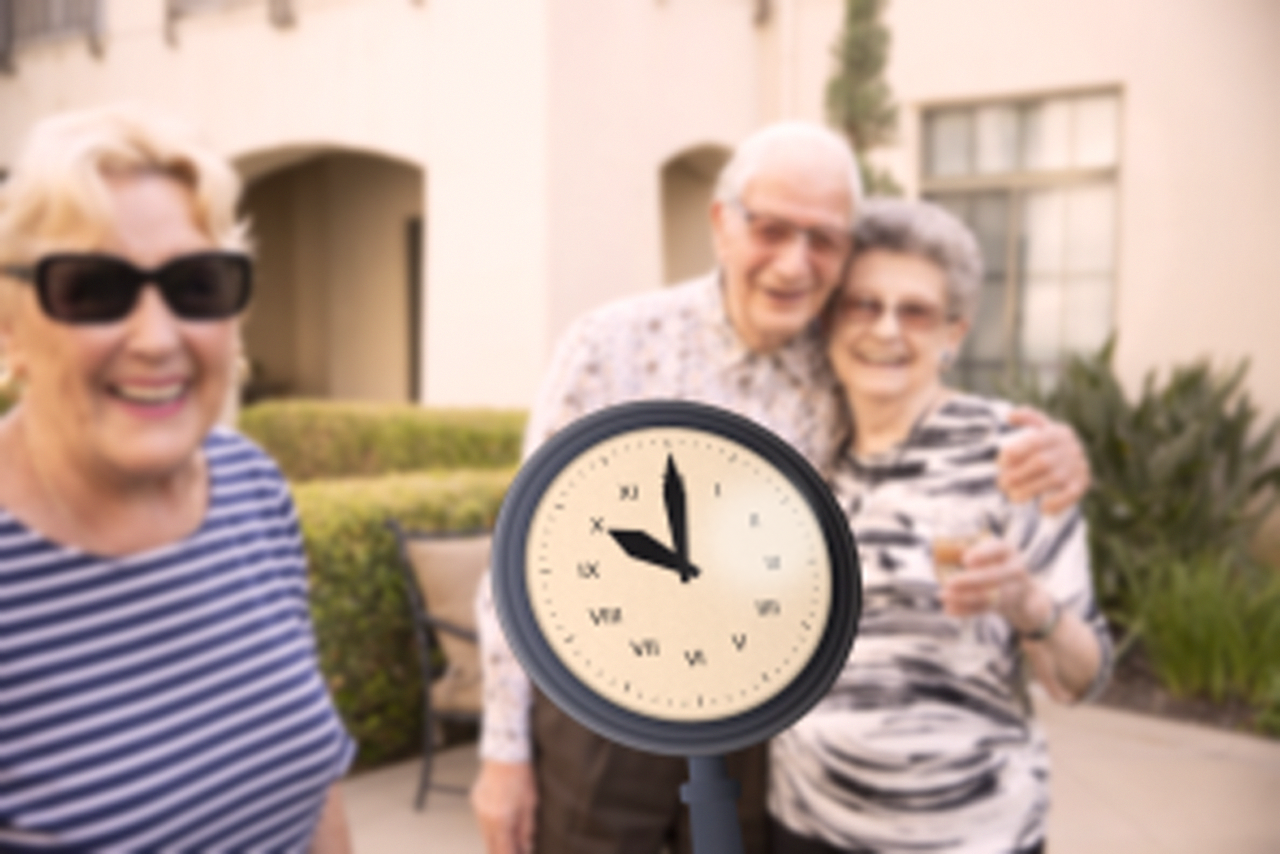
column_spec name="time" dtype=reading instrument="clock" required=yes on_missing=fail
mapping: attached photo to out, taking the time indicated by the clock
10:00
